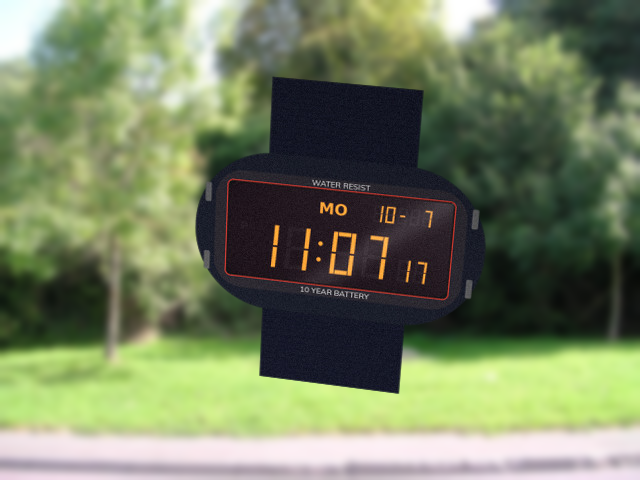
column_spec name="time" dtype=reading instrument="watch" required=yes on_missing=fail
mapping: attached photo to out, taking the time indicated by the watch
11:07:17
